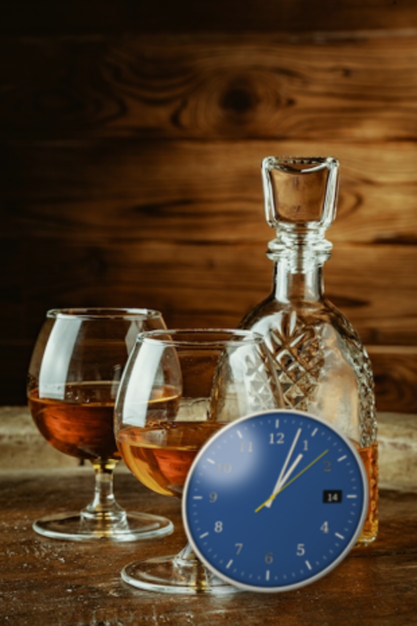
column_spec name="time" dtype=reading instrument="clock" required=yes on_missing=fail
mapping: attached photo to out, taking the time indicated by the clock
1:03:08
